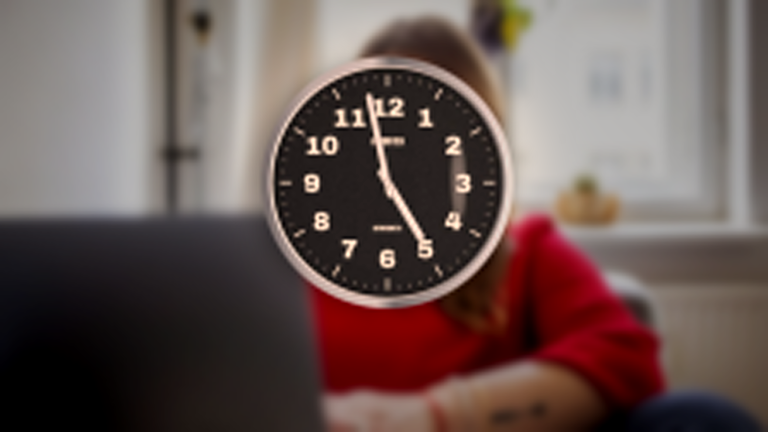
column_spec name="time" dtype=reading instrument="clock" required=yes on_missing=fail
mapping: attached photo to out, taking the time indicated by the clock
4:58
